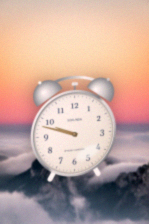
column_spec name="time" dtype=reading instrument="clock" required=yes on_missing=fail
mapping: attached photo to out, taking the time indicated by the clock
9:48
